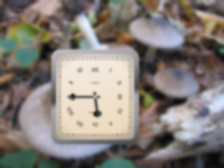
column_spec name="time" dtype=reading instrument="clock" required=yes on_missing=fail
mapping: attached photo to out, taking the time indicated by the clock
5:45
